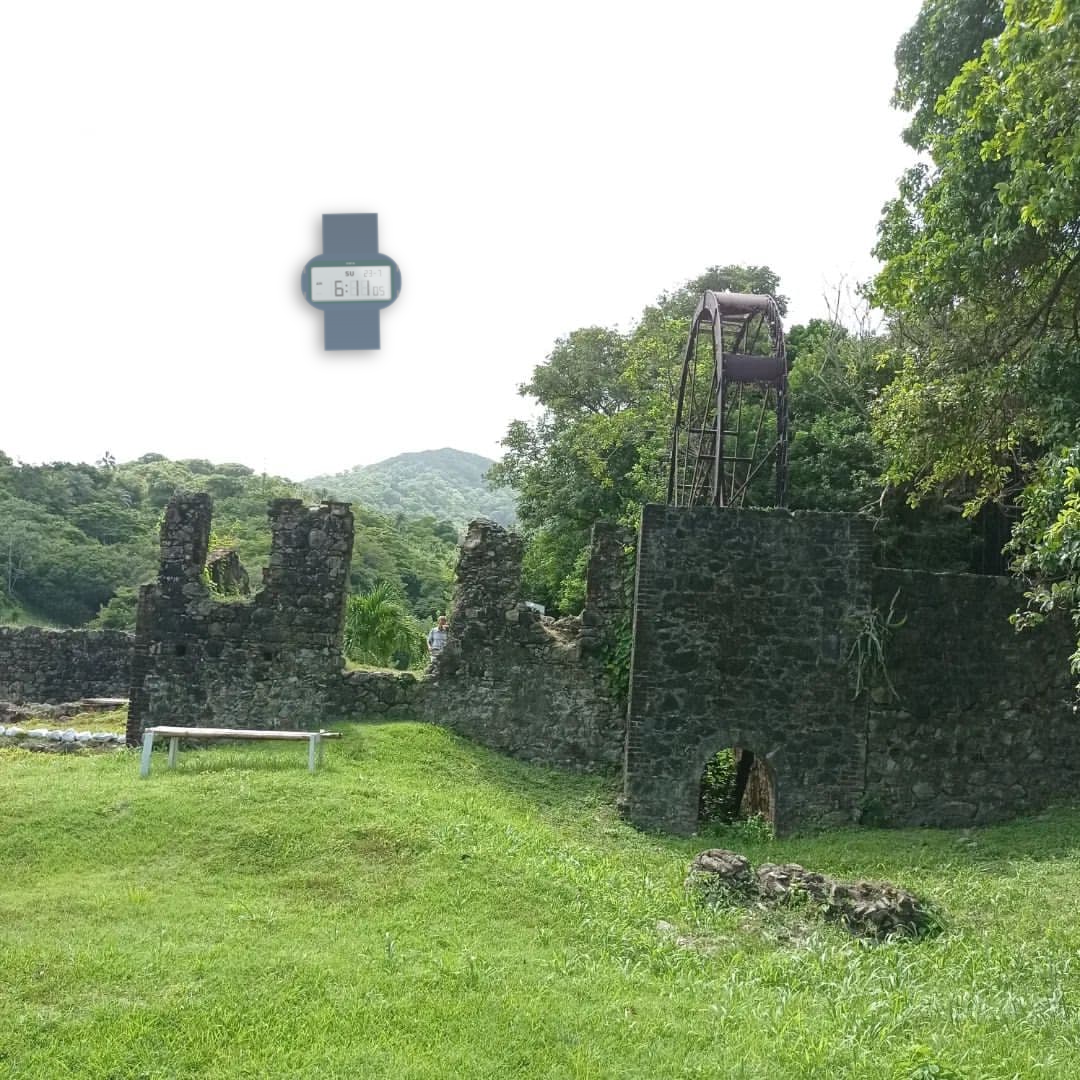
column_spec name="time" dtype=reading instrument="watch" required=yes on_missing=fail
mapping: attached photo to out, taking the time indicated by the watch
6:11:05
